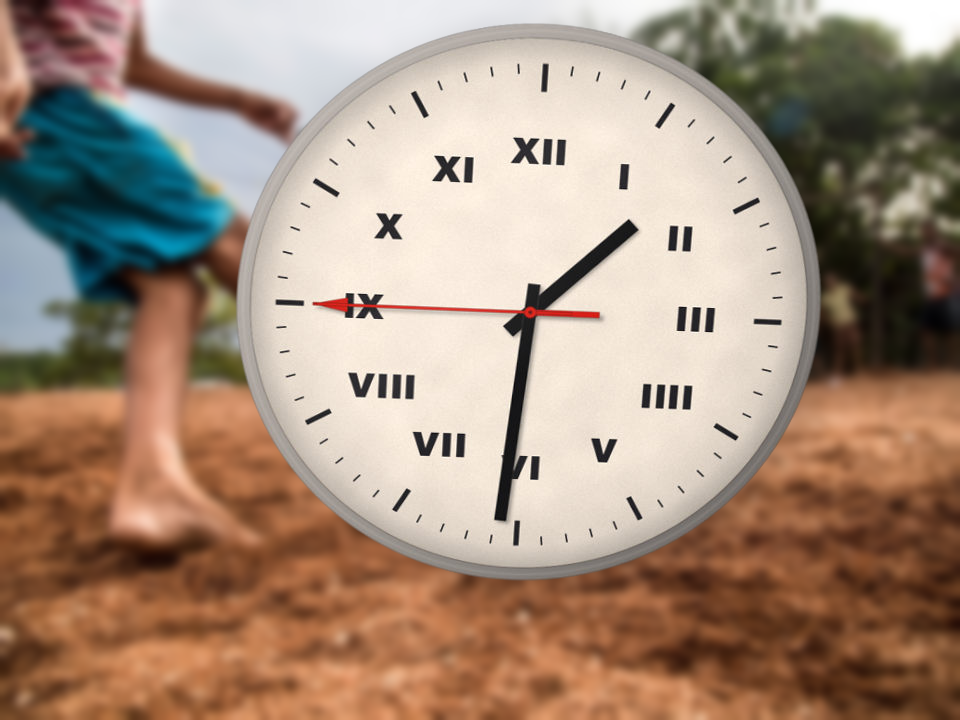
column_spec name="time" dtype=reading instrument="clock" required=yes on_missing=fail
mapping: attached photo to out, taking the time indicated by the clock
1:30:45
